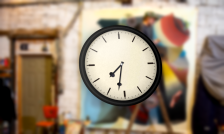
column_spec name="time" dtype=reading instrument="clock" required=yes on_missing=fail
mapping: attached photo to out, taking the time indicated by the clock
7:32
